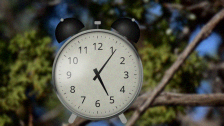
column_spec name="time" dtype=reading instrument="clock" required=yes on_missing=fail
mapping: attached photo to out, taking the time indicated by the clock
5:06
